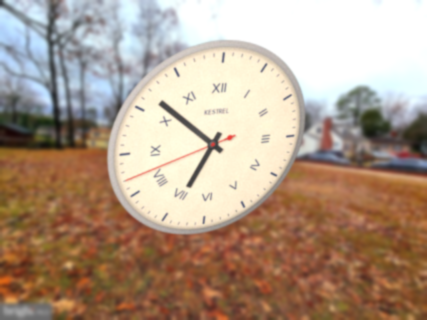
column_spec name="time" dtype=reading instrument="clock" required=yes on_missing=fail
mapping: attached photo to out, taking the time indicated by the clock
6:51:42
